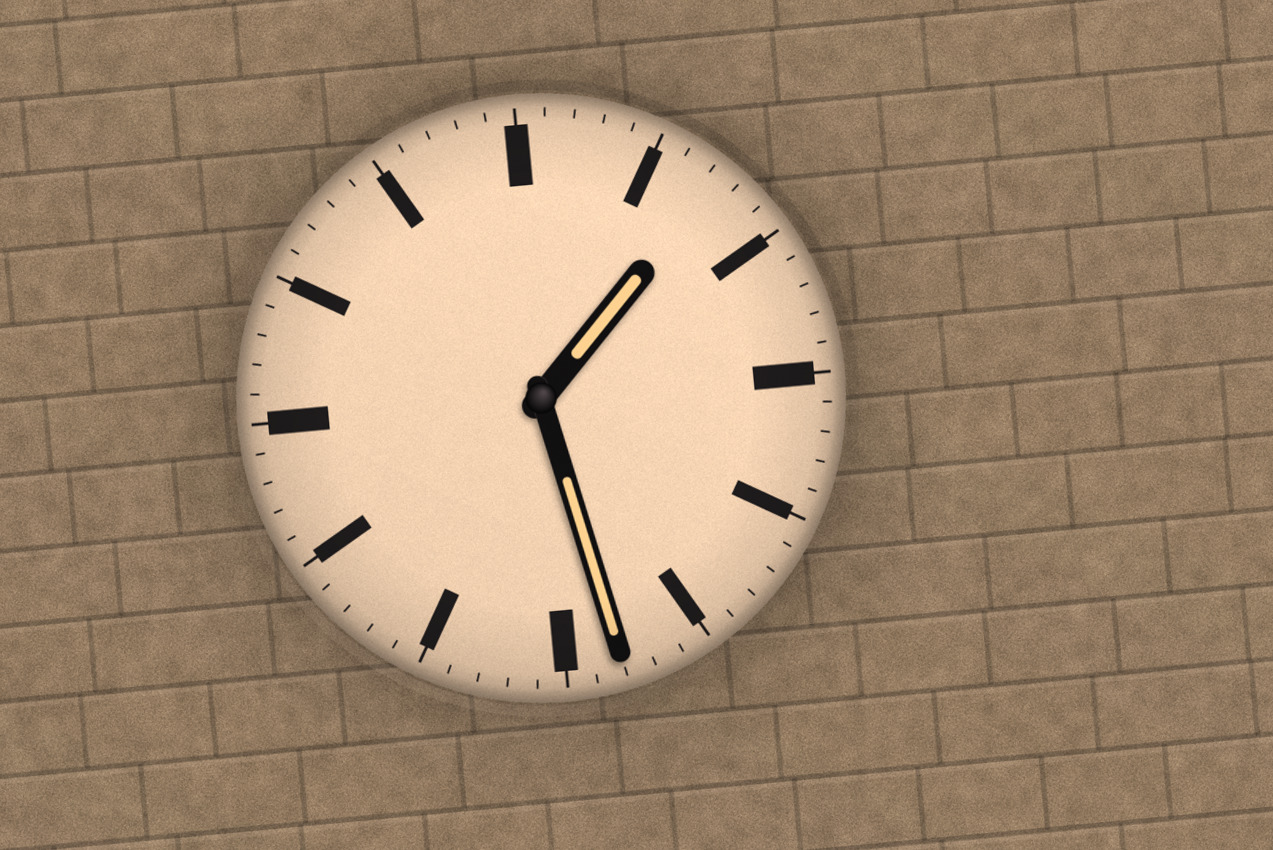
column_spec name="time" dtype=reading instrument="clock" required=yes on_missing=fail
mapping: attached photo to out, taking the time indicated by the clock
1:28
